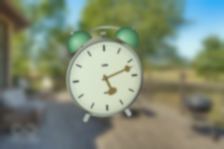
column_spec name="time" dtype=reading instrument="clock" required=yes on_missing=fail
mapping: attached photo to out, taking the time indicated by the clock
5:12
